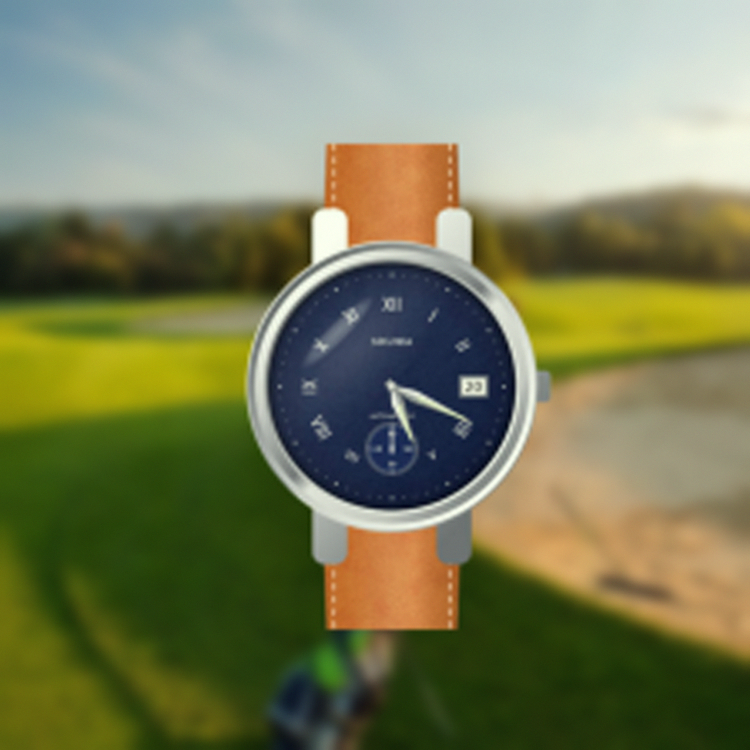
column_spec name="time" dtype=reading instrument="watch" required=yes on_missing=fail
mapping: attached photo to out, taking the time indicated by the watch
5:19
